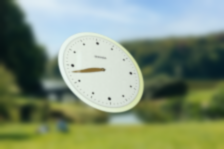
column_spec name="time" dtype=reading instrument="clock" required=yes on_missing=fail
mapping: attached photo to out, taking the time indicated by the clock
8:43
